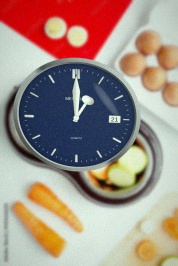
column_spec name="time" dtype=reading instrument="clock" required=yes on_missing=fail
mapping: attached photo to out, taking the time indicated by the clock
1:00
